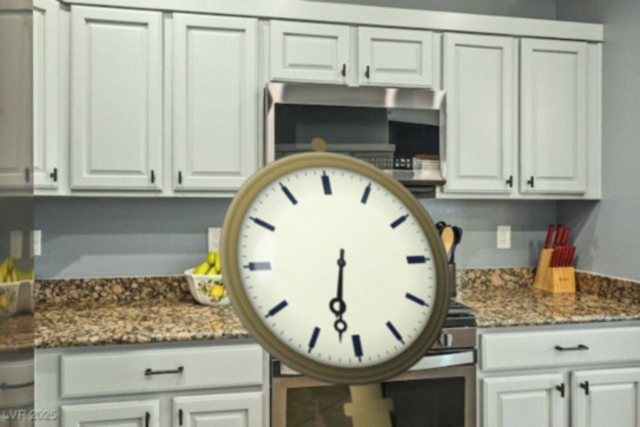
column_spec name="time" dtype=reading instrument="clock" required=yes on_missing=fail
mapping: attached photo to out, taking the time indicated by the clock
6:32
